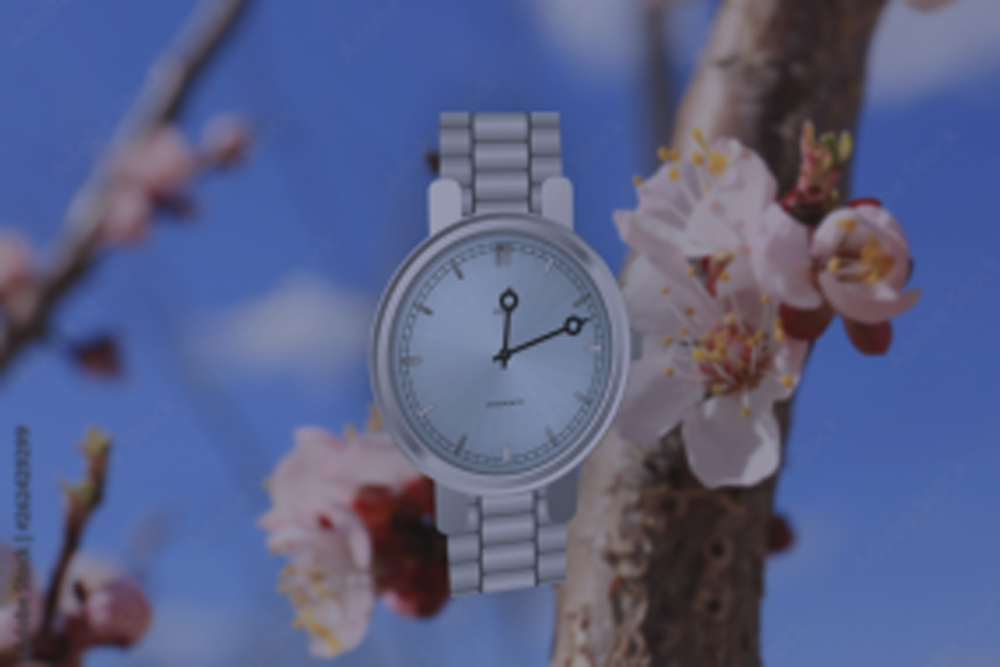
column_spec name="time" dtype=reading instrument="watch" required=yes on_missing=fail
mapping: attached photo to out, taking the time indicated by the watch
12:12
